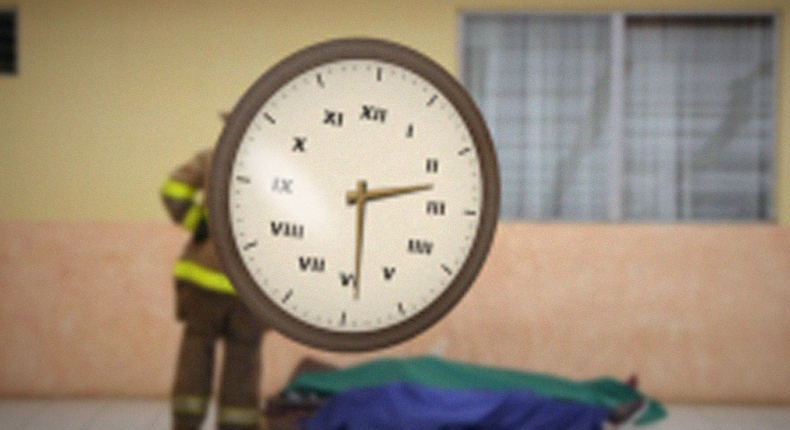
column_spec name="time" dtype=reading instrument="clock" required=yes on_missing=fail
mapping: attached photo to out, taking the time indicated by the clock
2:29
